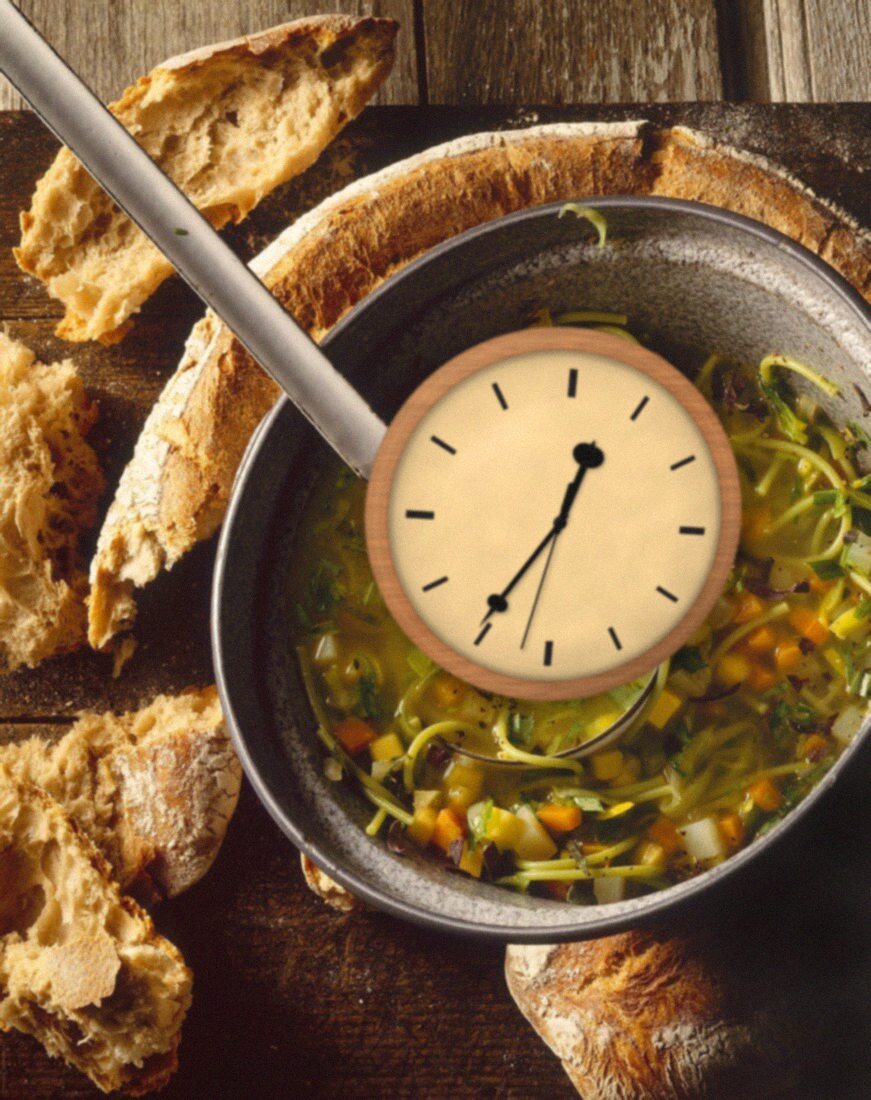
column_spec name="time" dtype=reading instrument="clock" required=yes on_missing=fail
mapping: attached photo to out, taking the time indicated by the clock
12:35:32
